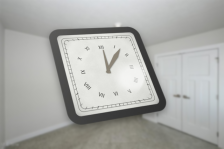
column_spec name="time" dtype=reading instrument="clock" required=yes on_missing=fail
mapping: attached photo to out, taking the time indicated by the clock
12:07
